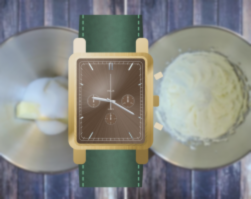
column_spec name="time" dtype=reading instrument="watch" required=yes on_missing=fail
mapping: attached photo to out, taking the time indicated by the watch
9:20
